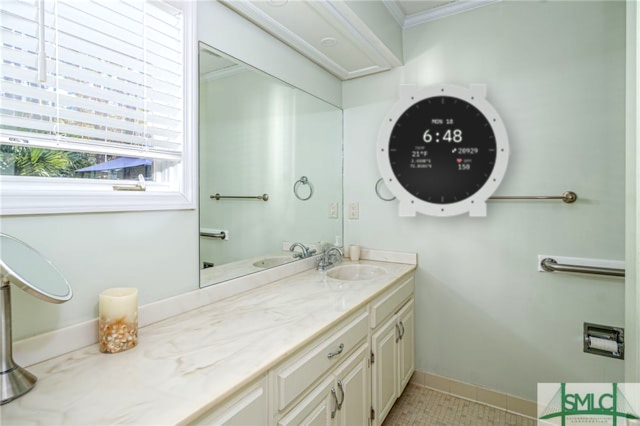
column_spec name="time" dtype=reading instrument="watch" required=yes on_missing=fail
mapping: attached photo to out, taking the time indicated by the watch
6:48
